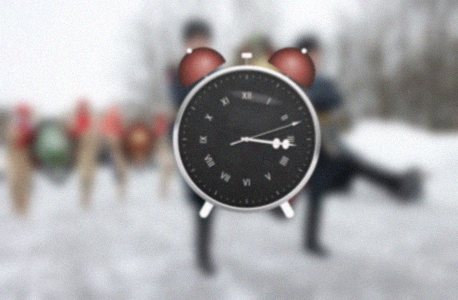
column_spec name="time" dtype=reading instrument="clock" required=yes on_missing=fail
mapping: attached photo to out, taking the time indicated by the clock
3:16:12
